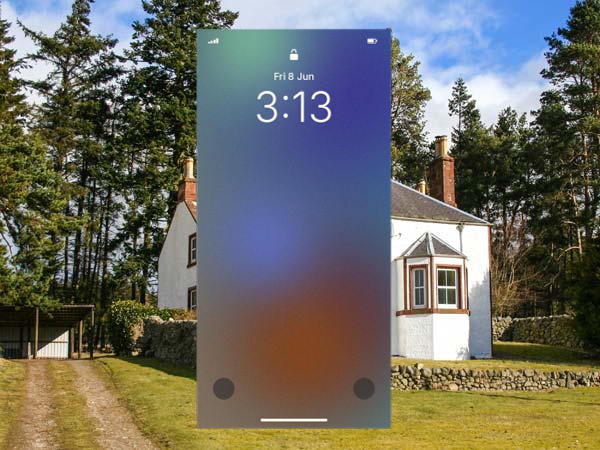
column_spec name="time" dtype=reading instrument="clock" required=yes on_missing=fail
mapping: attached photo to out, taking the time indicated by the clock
3:13
